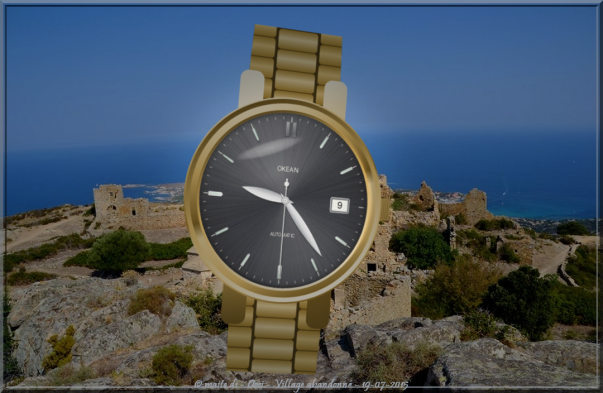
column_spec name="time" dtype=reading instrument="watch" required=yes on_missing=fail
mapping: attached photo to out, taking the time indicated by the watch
9:23:30
